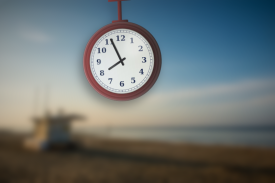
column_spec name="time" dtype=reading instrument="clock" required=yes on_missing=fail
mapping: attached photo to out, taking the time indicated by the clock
7:56
